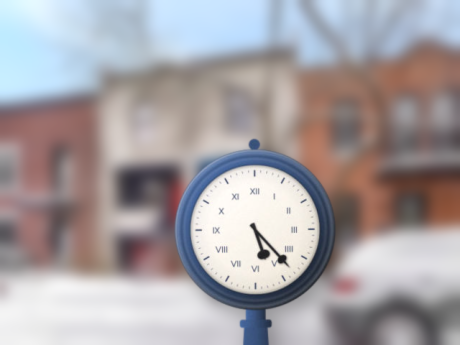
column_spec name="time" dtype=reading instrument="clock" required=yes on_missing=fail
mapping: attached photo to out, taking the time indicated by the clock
5:23
